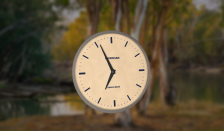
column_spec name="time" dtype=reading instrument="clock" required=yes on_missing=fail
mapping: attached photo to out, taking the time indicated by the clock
6:56
